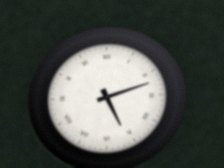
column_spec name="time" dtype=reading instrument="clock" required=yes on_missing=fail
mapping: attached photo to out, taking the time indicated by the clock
5:12
